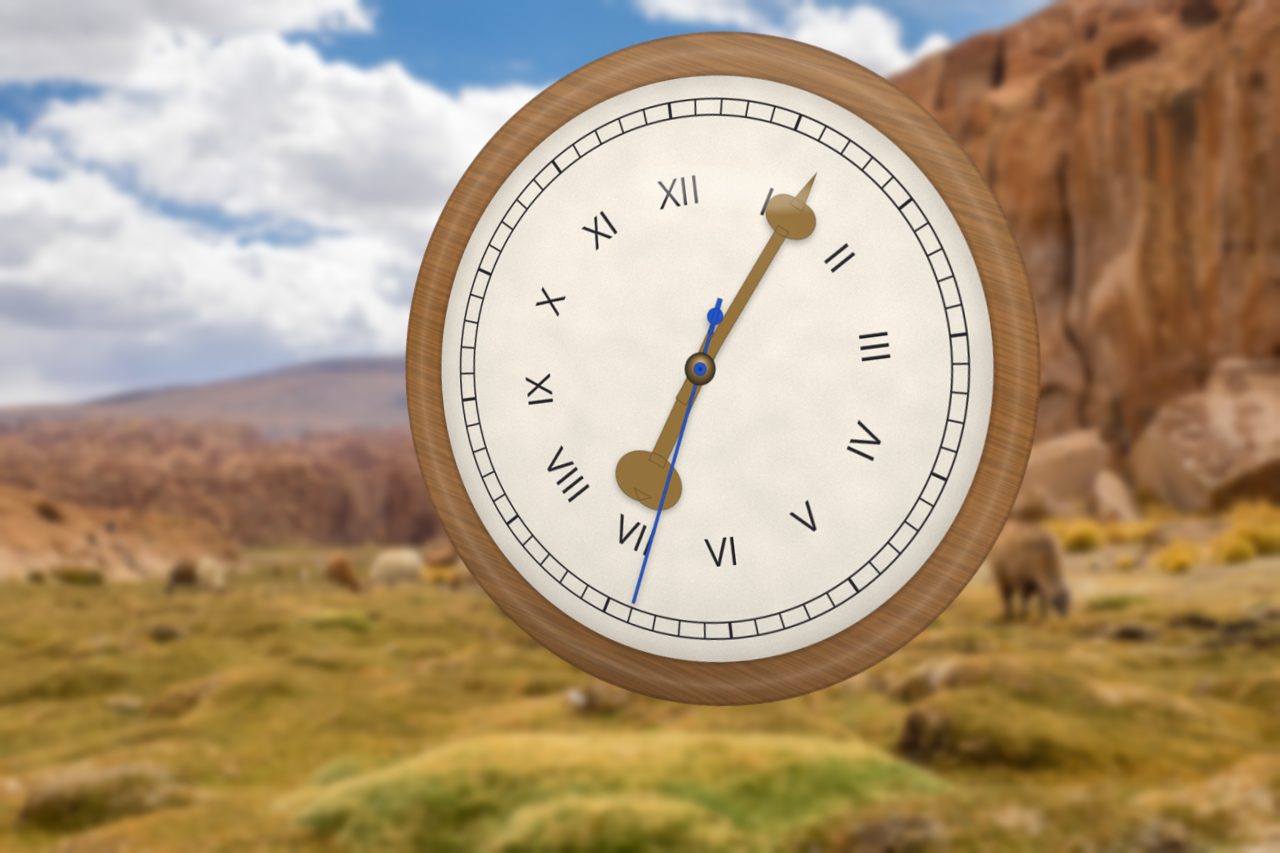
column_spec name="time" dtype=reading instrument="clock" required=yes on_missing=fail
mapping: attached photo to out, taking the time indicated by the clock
7:06:34
